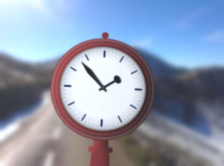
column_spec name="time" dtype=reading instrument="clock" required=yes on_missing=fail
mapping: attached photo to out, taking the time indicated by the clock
1:53
